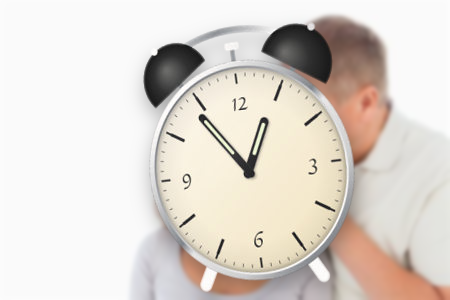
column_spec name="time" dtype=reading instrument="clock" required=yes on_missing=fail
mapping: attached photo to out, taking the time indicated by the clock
12:54
